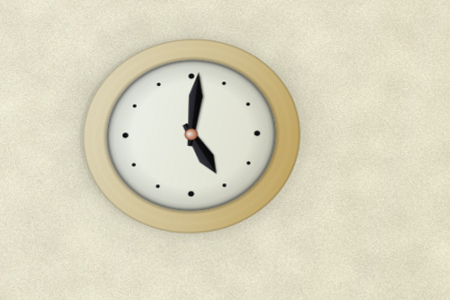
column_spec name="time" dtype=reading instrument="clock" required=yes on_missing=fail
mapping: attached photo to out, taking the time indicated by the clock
5:01
